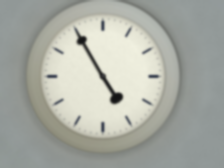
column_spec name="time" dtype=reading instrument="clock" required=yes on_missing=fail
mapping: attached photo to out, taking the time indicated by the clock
4:55
